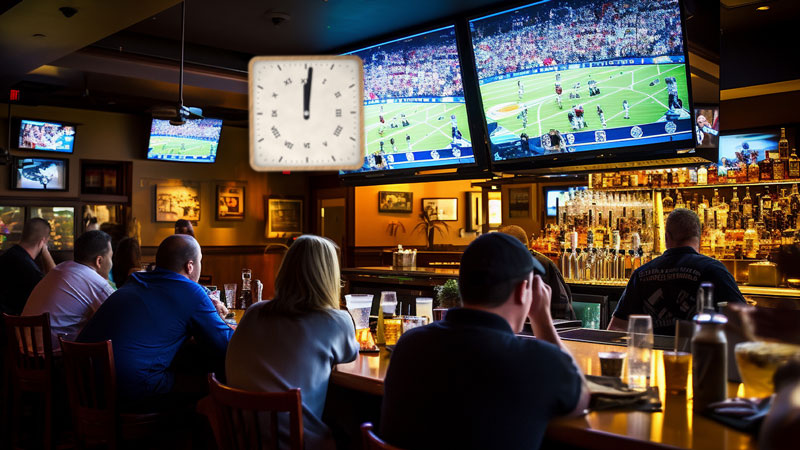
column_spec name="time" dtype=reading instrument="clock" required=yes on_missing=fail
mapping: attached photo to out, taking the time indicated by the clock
12:01
